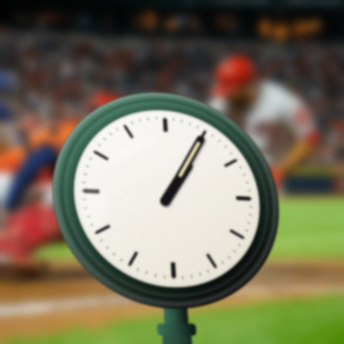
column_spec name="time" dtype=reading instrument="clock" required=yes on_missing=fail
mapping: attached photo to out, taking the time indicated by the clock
1:05
